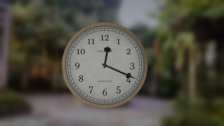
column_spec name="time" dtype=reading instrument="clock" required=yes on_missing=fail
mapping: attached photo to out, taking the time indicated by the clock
12:19
